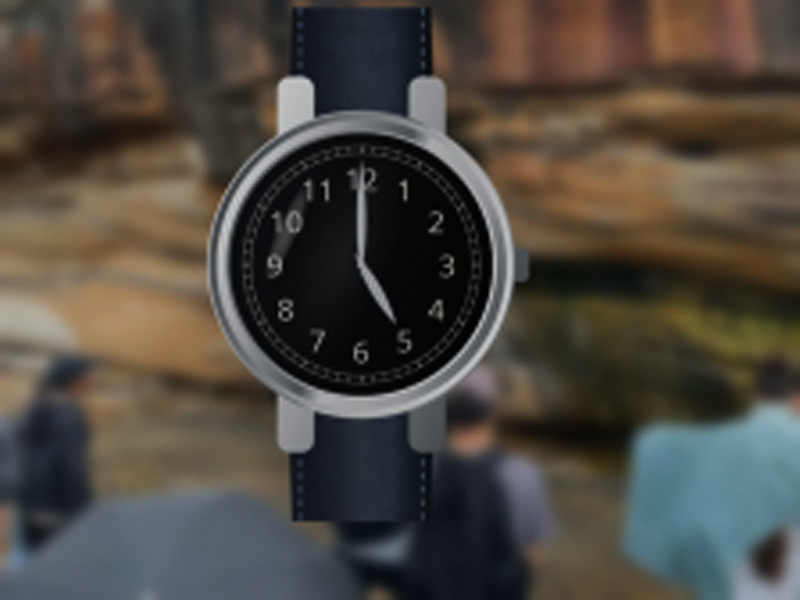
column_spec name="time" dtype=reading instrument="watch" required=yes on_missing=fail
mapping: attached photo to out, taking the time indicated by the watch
5:00
